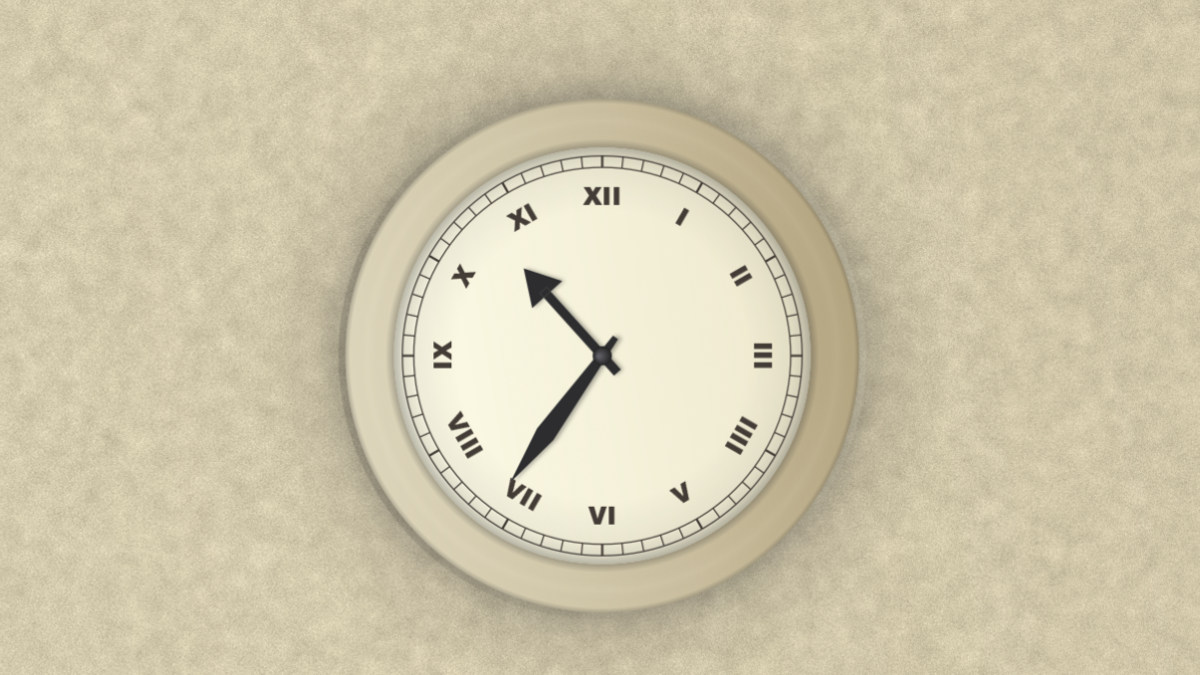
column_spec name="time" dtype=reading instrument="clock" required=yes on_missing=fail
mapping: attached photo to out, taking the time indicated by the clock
10:36
